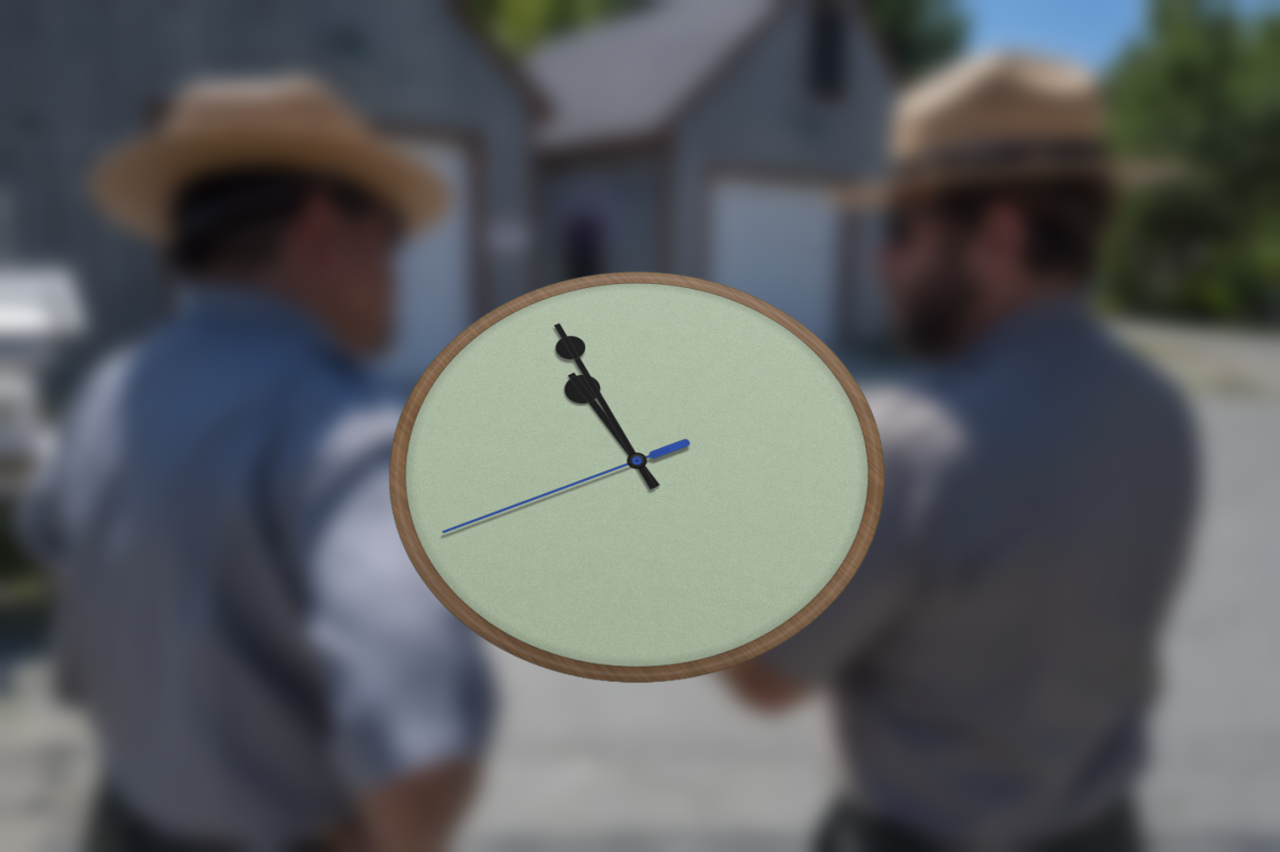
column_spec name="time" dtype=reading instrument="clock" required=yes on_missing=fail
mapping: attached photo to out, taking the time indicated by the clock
10:55:41
